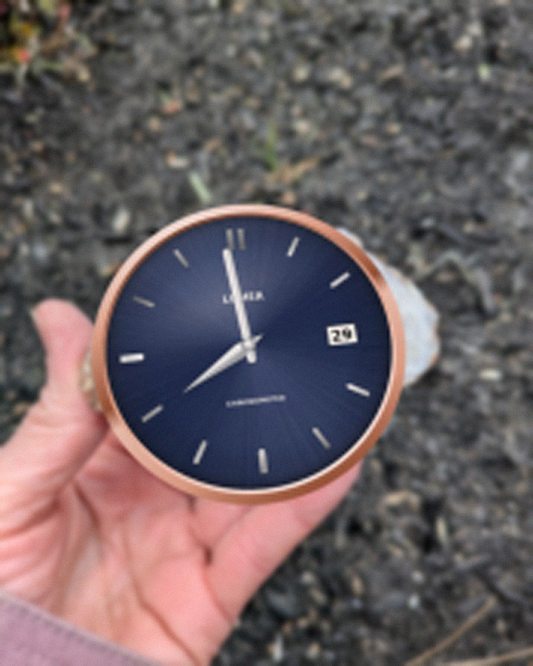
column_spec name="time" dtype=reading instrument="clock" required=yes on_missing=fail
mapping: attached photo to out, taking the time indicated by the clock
7:59
